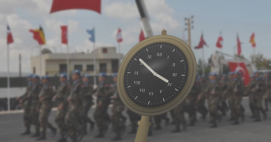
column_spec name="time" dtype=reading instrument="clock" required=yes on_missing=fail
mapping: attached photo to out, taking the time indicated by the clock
3:51
